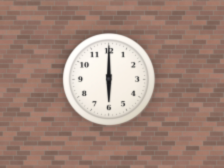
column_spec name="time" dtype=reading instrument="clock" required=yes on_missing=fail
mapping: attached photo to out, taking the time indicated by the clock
6:00
